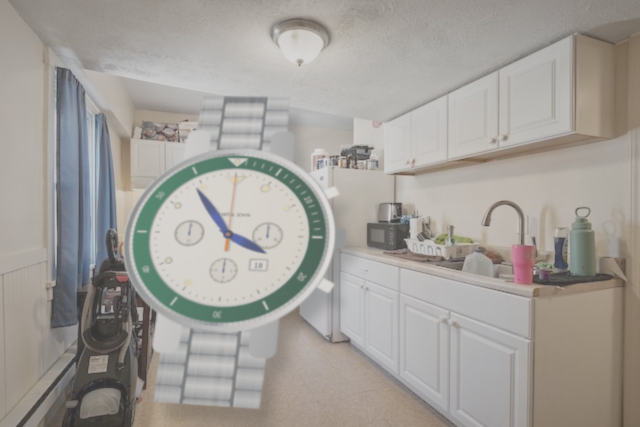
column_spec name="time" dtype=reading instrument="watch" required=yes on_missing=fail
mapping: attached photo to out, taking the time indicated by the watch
3:54
